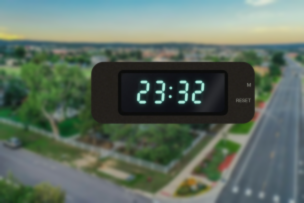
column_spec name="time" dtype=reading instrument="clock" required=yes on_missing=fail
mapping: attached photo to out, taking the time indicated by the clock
23:32
